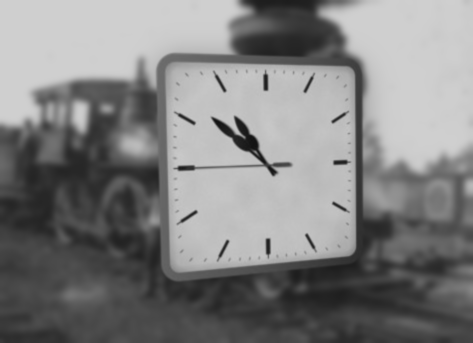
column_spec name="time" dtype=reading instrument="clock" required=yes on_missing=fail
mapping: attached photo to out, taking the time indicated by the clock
10:51:45
